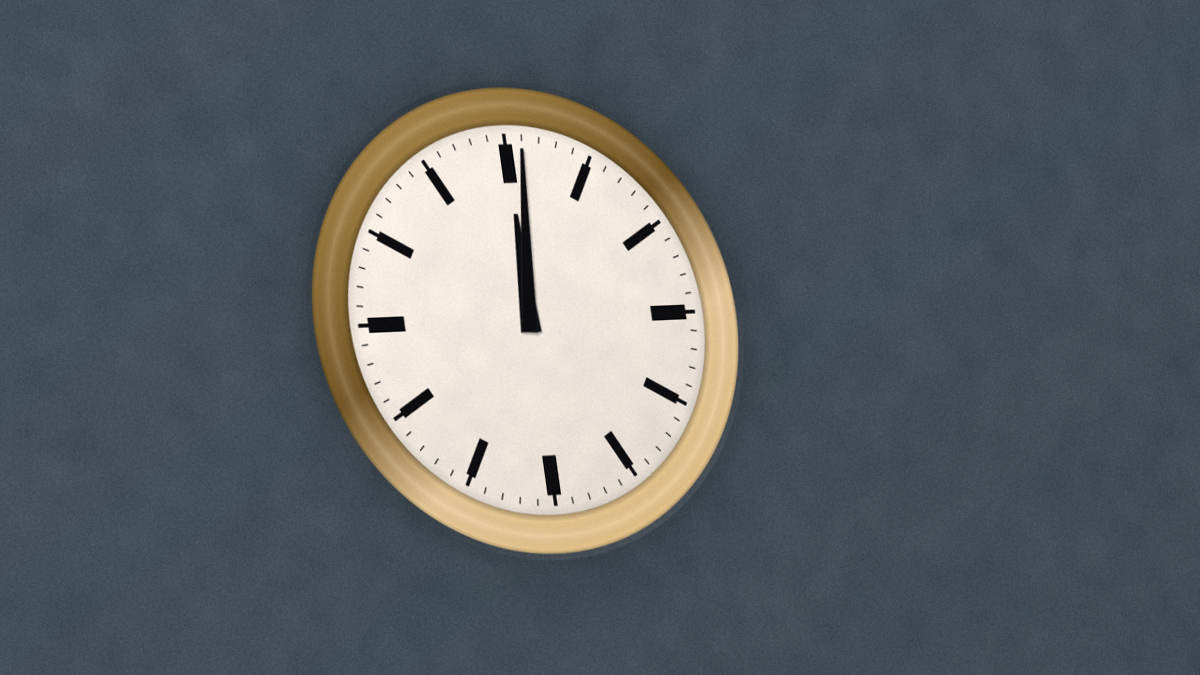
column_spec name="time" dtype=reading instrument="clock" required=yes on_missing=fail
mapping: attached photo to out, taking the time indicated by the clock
12:01
